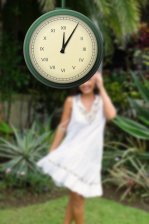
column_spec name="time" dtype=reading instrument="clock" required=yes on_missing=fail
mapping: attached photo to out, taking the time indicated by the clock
12:05
